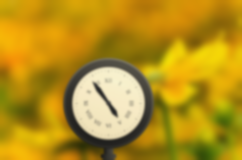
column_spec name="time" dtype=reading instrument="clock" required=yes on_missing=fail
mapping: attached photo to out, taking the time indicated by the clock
4:54
